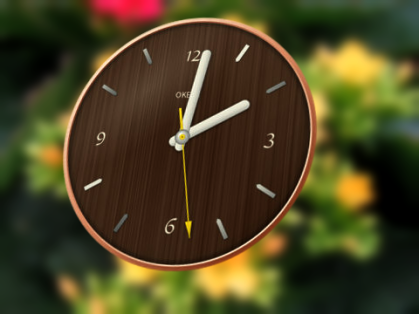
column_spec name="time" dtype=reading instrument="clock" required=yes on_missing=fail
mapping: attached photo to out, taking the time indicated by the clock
2:01:28
